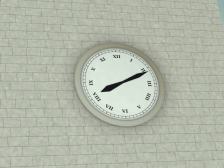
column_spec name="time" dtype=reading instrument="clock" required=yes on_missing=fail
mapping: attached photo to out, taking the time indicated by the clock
8:11
